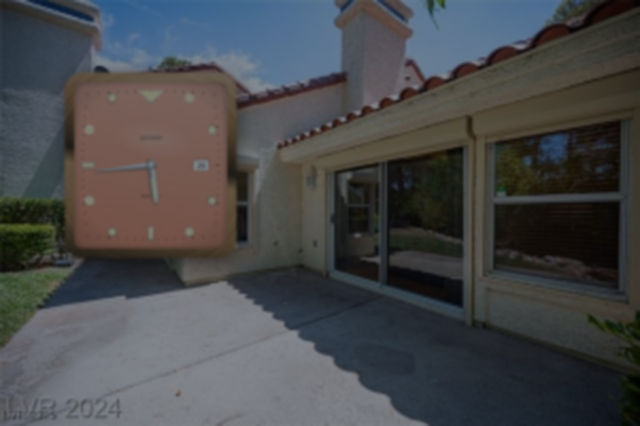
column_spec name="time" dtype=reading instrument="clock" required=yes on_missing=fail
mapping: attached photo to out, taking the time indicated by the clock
5:44
